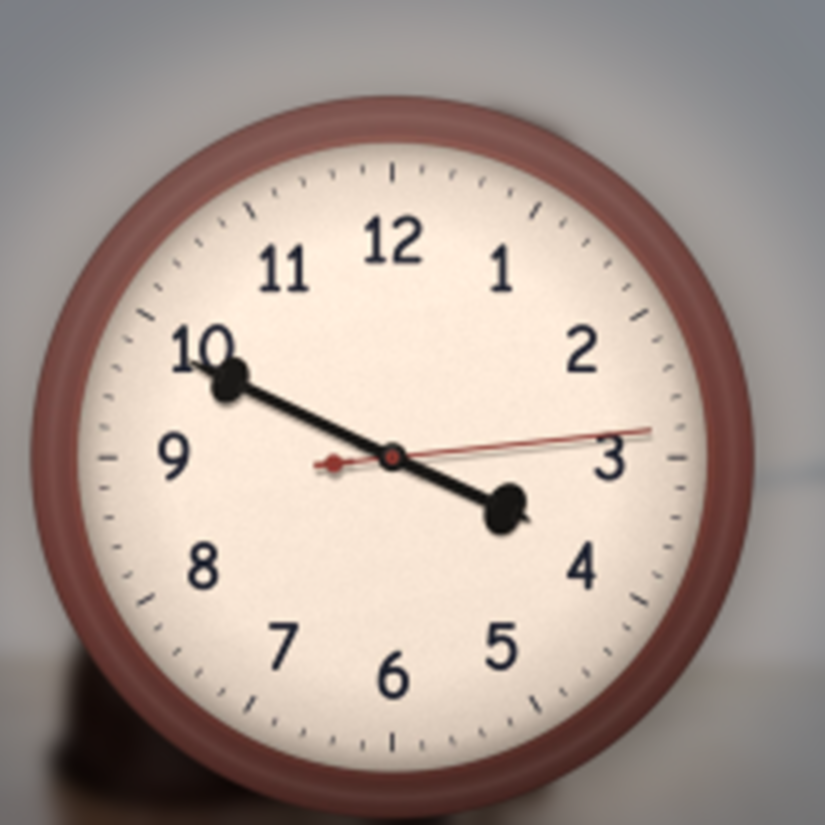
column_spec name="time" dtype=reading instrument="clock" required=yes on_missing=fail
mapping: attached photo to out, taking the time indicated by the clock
3:49:14
